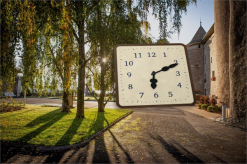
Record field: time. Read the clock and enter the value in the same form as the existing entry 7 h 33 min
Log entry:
6 h 11 min
